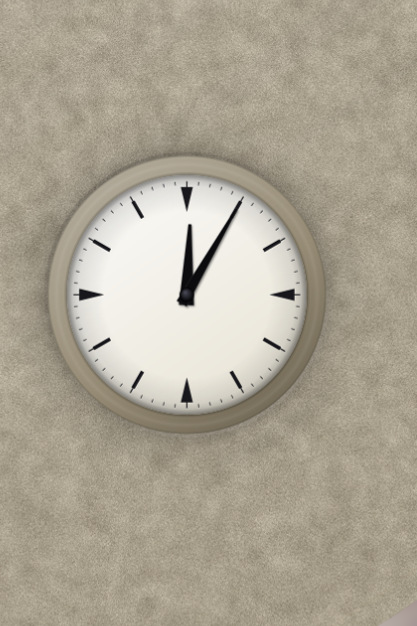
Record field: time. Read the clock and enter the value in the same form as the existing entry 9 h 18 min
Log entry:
12 h 05 min
